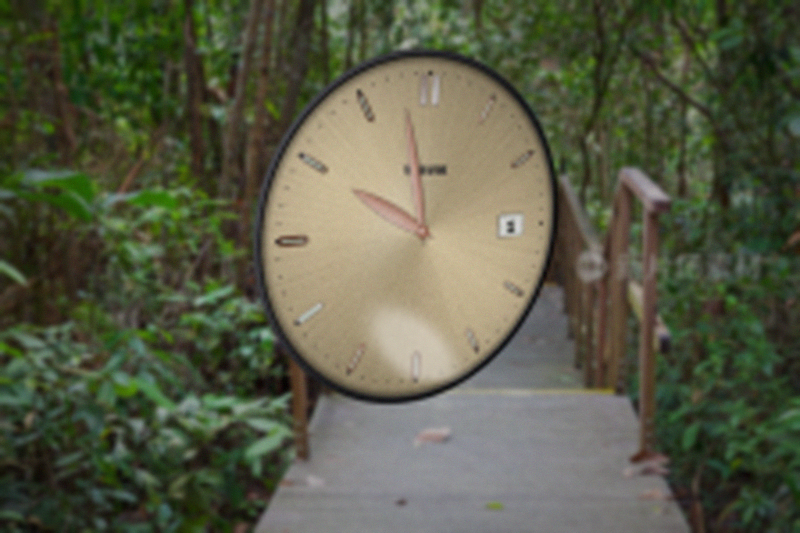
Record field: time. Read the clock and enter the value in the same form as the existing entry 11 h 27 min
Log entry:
9 h 58 min
